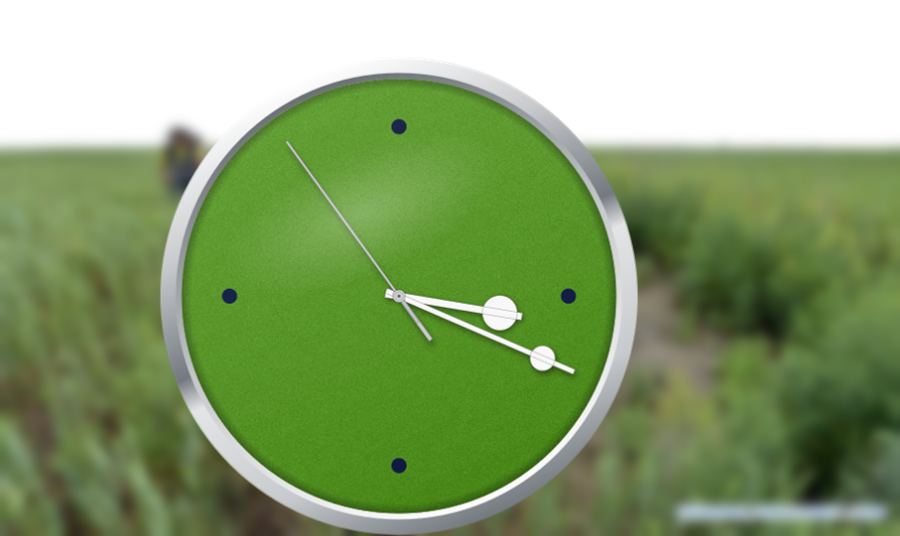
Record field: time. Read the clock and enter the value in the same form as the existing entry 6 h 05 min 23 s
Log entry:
3 h 18 min 54 s
